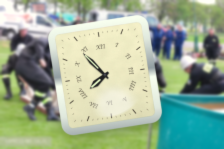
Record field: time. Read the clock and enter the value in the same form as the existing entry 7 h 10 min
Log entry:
7 h 54 min
